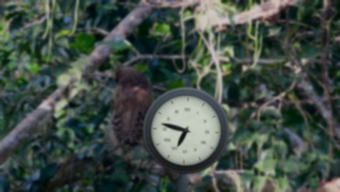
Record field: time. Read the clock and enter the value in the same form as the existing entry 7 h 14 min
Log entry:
6 h 47 min
